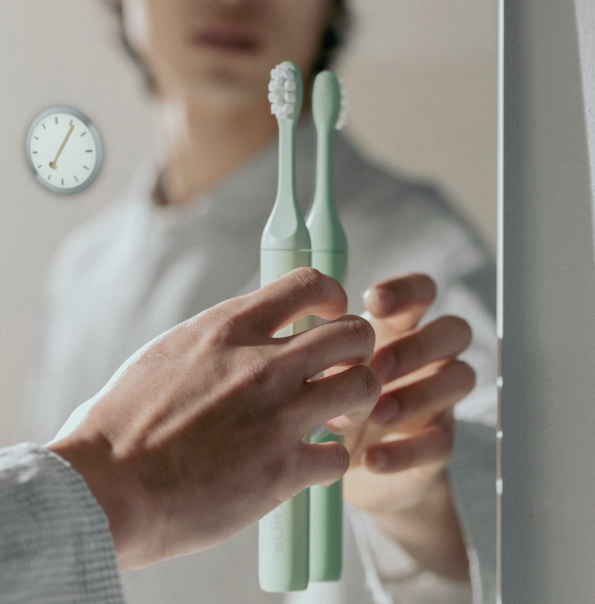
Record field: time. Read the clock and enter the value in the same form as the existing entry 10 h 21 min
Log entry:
7 h 06 min
